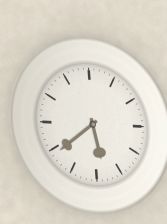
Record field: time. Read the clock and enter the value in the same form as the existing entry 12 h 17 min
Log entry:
5 h 39 min
